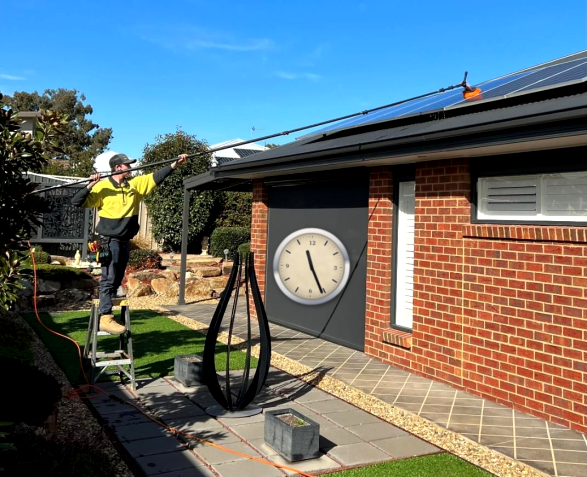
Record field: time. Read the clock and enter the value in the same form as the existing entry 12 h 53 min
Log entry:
11 h 26 min
